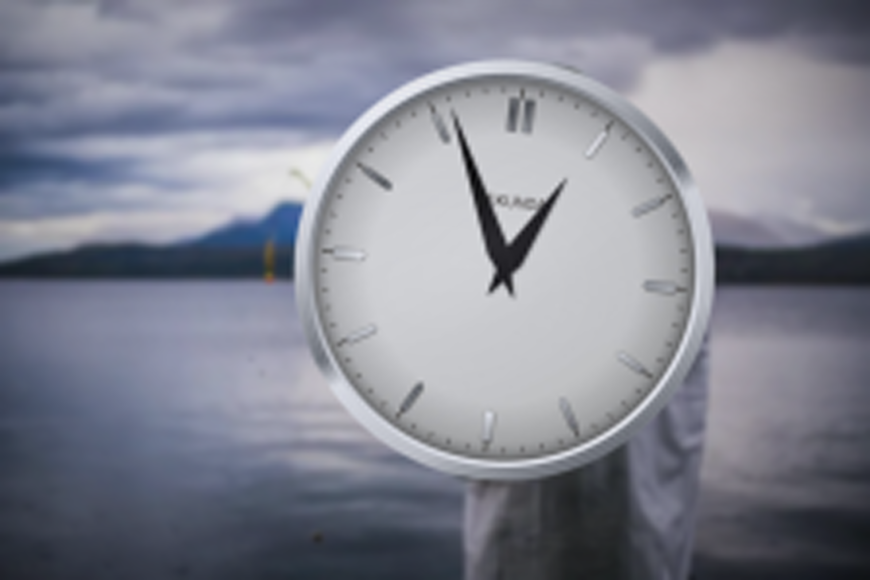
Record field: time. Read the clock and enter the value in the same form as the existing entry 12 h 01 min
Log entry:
12 h 56 min
